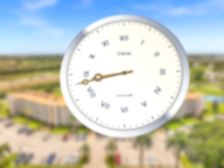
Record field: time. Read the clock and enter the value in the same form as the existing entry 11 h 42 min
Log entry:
8 h 43 min
